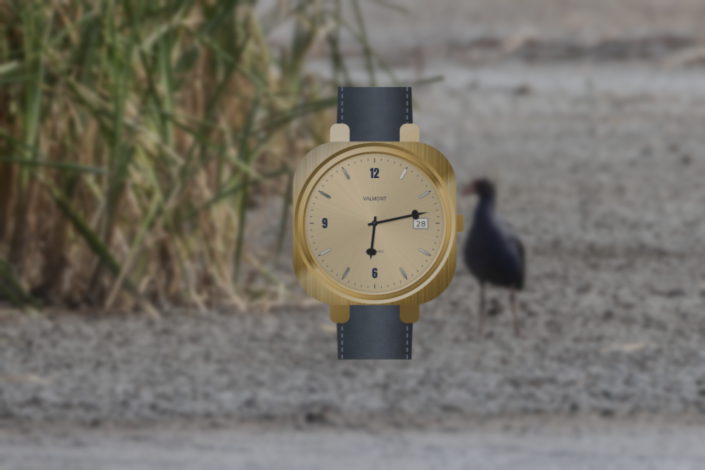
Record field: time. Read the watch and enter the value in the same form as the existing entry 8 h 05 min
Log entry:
6 h 13 min
